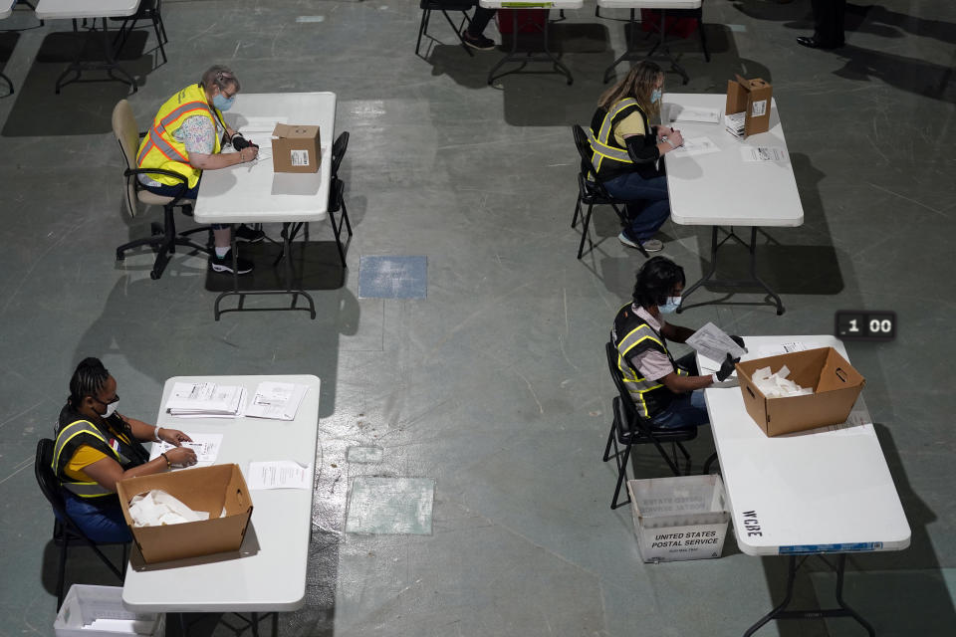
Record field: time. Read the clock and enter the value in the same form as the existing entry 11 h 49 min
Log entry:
1 h 00 min
